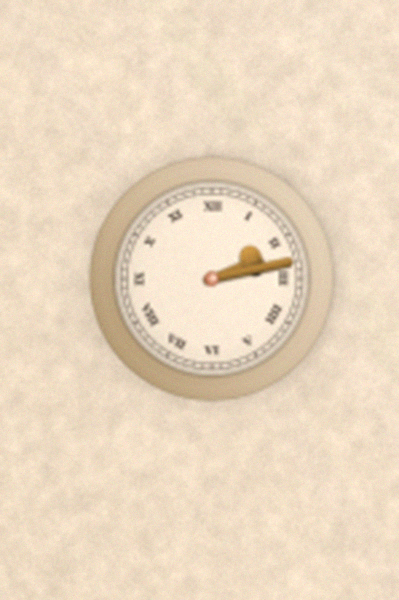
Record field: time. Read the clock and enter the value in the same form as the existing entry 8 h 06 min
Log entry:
2 h 13 min
